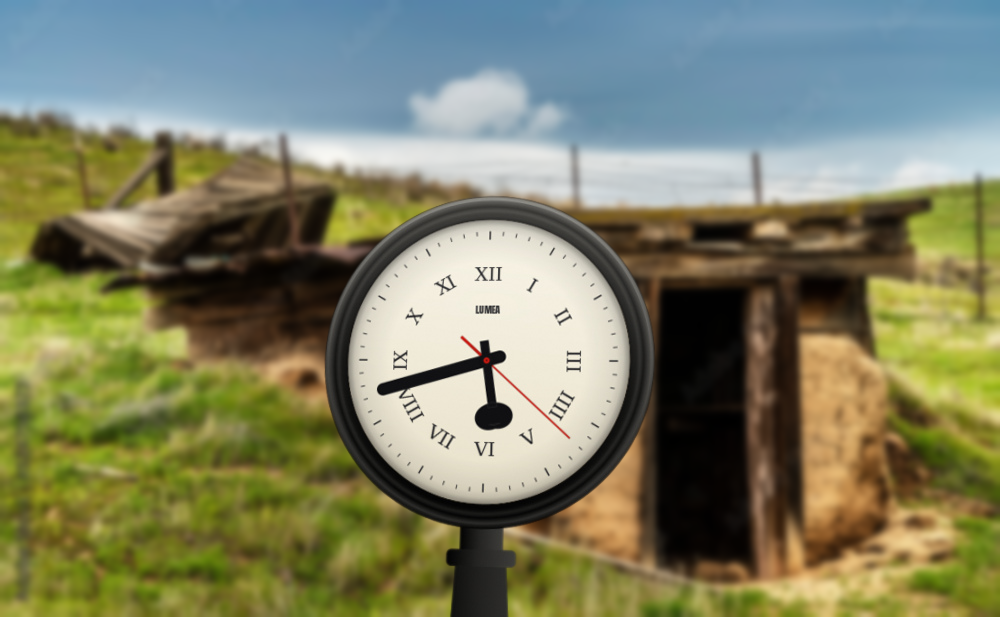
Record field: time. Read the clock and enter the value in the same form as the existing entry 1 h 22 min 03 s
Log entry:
5 h 42 min 22 s
